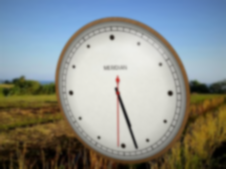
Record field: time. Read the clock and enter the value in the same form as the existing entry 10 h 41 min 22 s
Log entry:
5 h 27 min 31 s
